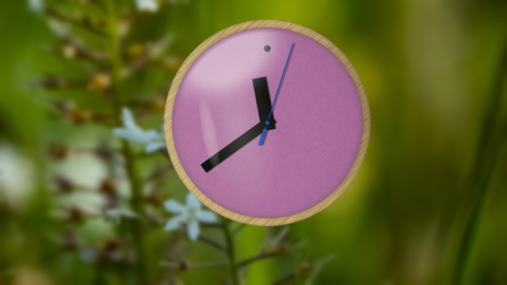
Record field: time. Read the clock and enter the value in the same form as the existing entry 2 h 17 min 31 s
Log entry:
11 h 39 min 03 s
